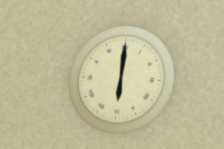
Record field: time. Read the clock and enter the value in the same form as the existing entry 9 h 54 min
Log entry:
6 h 00 min
